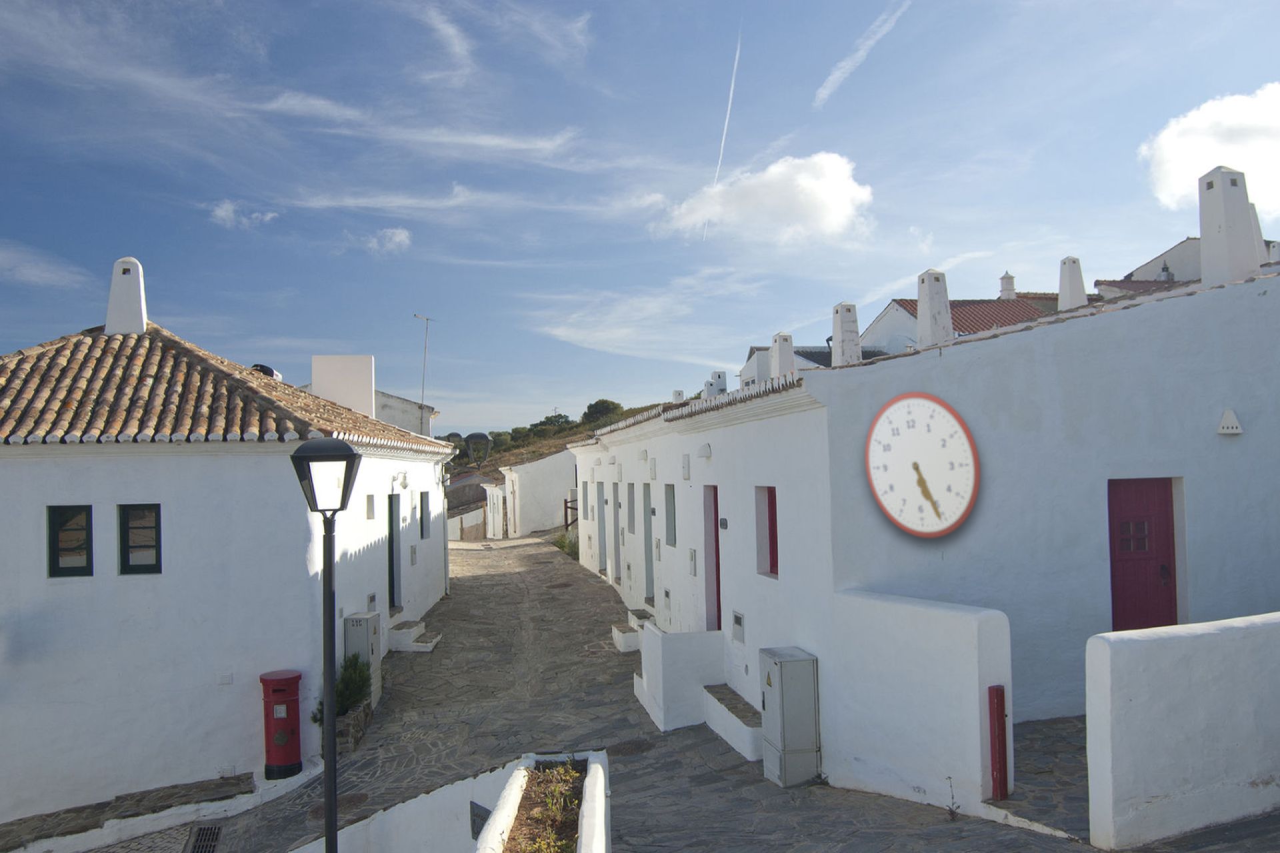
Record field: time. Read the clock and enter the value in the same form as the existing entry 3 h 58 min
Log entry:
5 h 26 min
